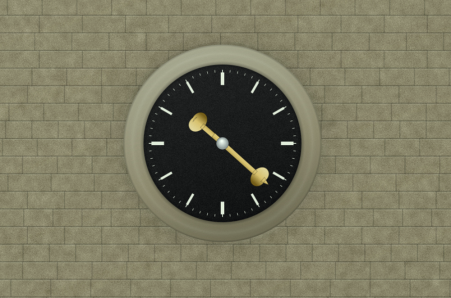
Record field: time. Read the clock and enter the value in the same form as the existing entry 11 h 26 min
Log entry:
10 h 22 min
